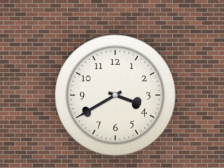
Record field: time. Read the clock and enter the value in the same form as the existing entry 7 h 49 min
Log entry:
3 h 40 min
